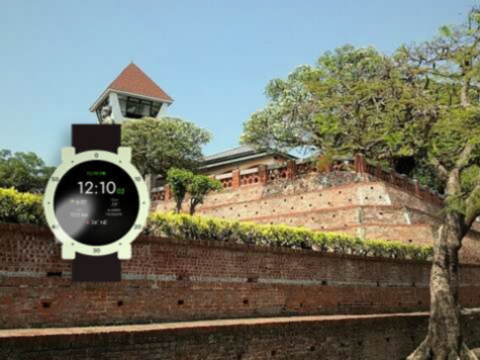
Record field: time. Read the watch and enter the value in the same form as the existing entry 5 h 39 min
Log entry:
12 h 10 min
